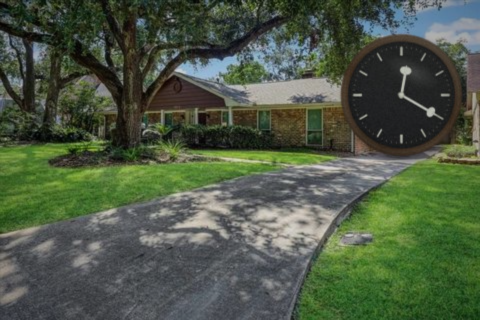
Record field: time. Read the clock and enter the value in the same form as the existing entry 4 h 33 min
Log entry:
12 h 20 min
